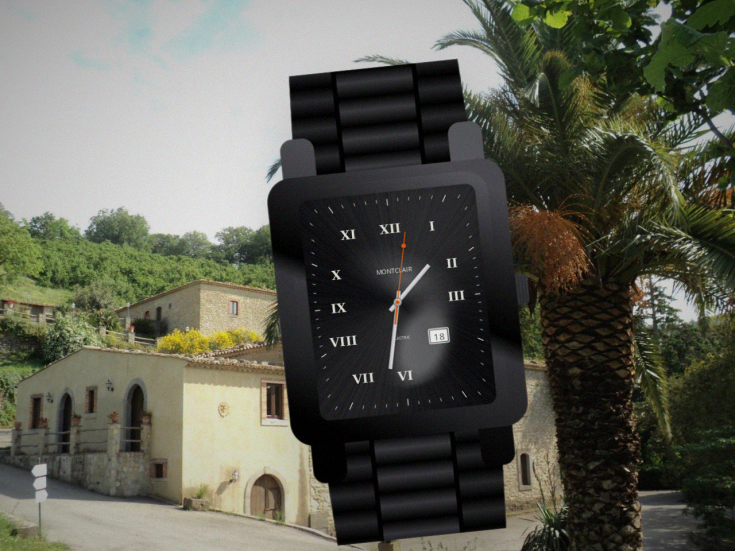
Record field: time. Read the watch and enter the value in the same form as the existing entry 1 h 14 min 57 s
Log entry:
1 h 32 min 02 s
